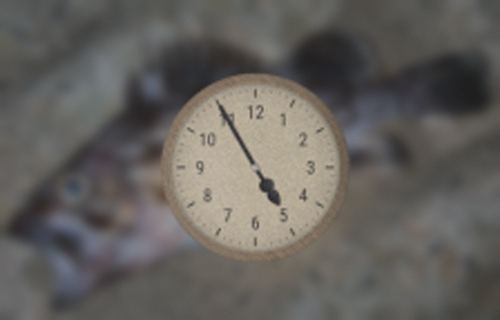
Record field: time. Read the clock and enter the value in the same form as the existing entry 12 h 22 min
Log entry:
4 h 55 min
